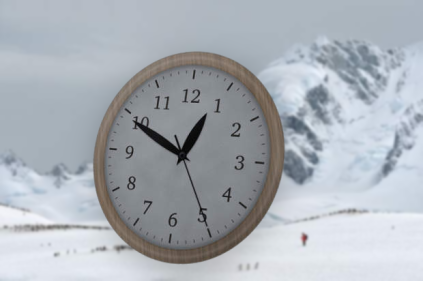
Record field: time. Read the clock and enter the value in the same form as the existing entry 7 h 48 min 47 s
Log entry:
12 h 49 min 25 s
